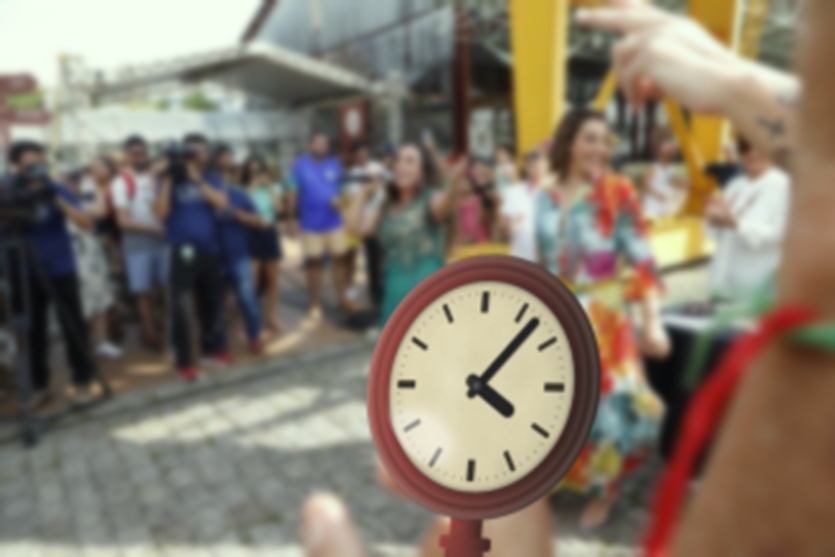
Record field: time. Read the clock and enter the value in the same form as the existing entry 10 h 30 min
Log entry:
4 h 07 min
